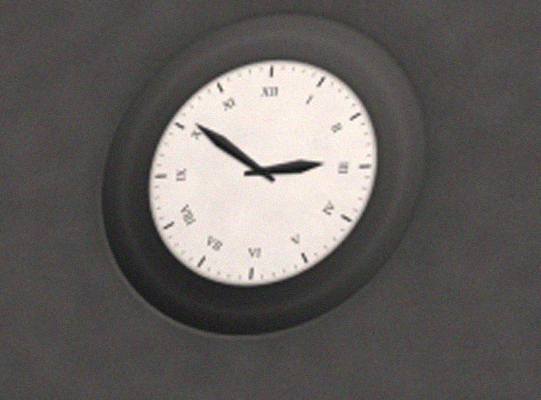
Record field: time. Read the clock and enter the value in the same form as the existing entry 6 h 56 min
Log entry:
2 h 51 min
